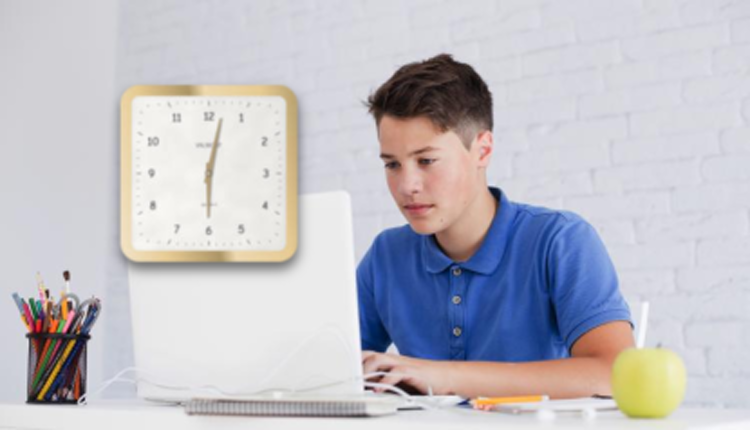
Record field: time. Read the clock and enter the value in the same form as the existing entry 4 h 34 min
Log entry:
6 h 02 min
